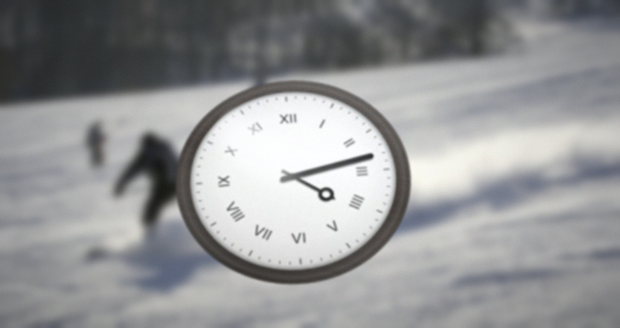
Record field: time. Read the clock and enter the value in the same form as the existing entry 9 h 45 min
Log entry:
4 h 13 min
